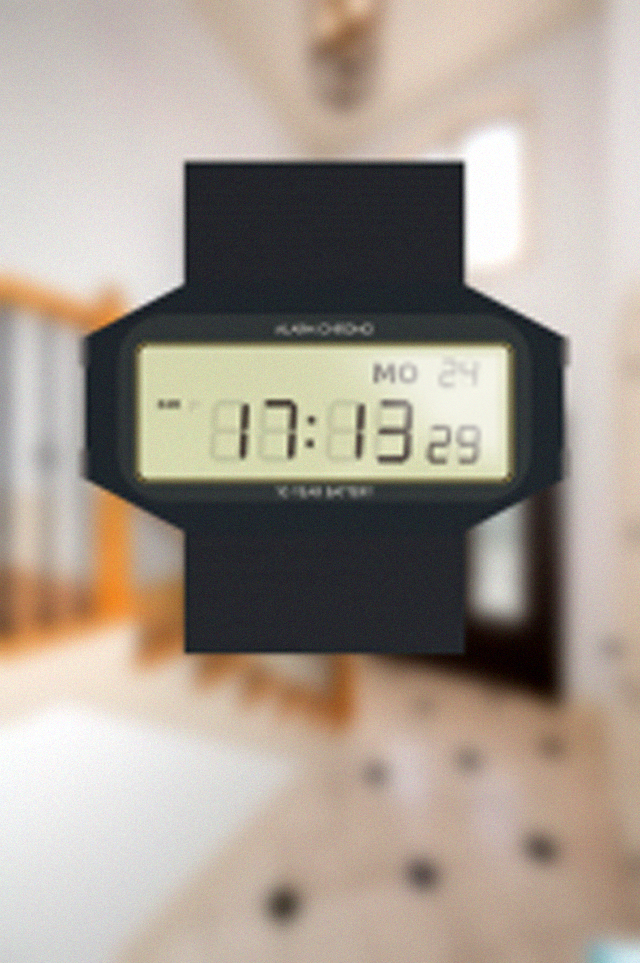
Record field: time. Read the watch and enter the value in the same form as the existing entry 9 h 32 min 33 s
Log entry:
17 h 13 min 29 s
